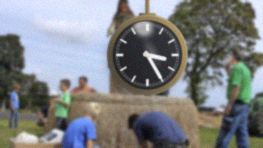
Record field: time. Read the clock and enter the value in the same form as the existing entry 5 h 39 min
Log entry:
3 h 25 min
